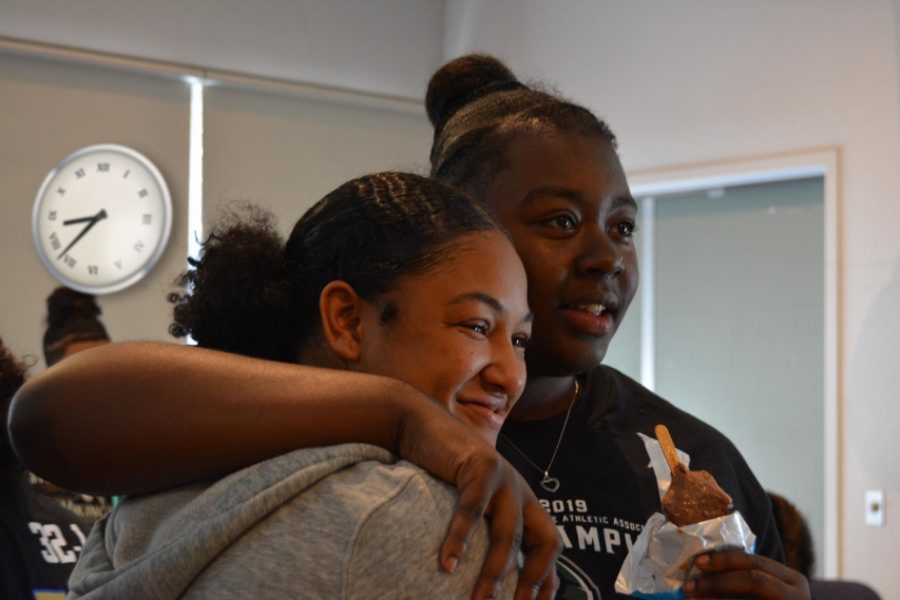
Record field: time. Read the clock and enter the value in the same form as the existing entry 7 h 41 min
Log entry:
8 h 37 min
